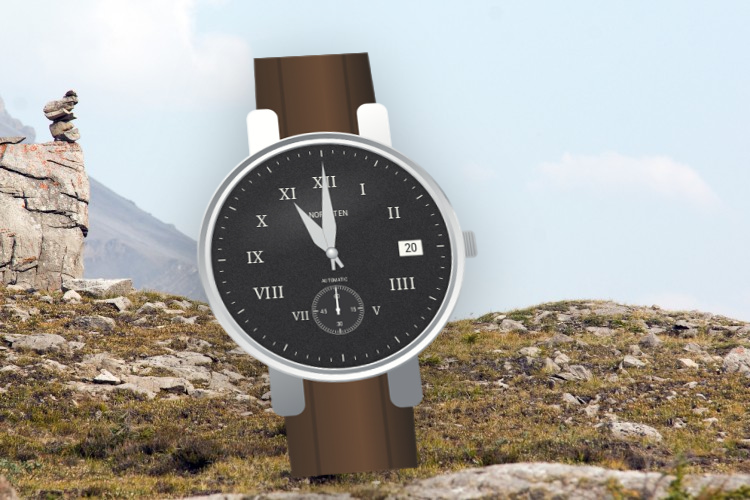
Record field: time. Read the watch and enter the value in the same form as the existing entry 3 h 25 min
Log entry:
11 h 00 min
